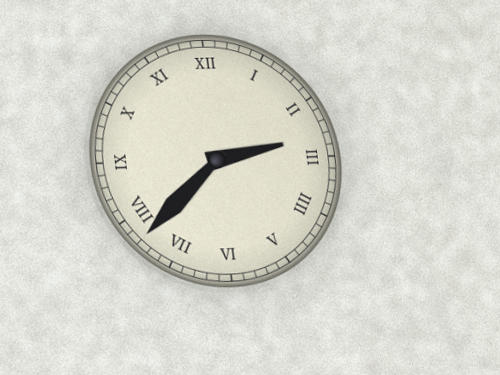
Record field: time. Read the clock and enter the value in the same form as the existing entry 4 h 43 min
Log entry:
2 h 38 min
